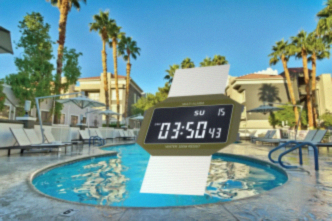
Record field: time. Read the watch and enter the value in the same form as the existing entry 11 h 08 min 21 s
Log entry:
3 h 50 min 43 s
